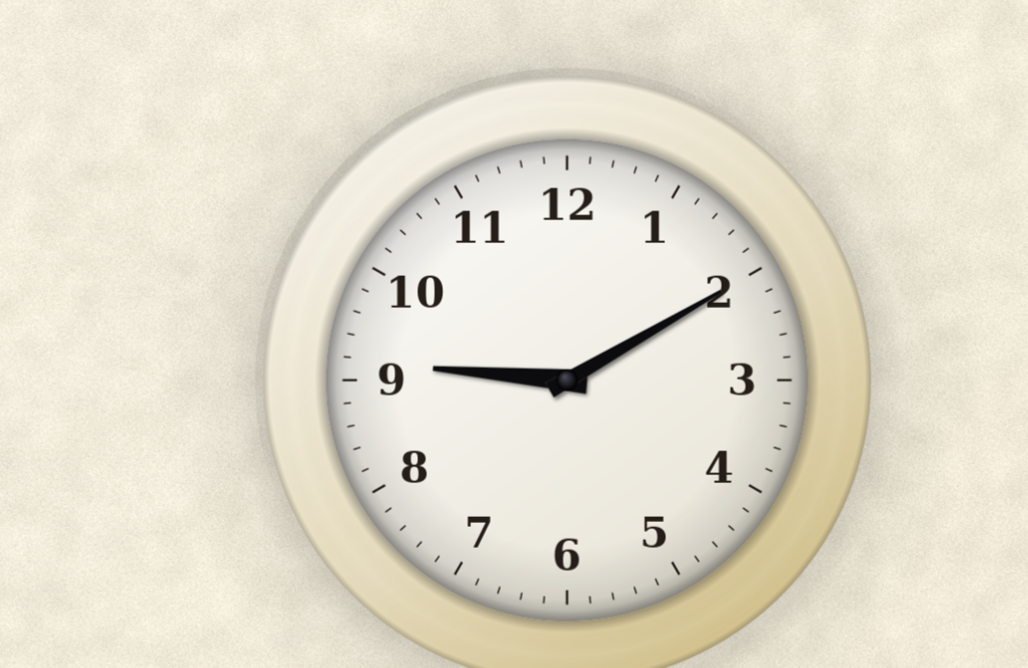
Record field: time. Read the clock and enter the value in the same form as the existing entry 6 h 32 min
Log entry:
9 h 10 min
